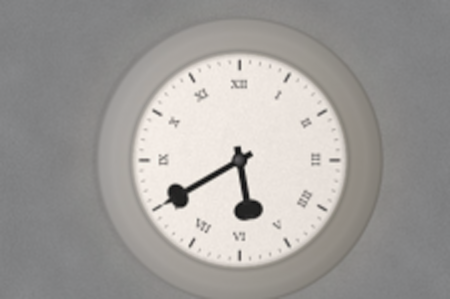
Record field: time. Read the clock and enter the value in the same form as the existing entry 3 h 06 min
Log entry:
5 h 40 min
